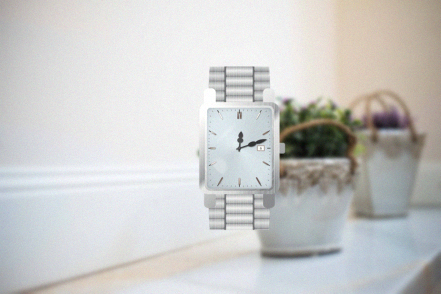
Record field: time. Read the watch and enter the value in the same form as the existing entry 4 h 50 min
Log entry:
12 h 12 min
